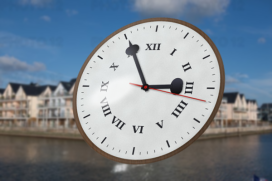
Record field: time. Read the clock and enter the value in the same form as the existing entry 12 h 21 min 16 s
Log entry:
2 h 55 min 17 s
